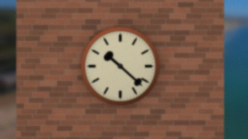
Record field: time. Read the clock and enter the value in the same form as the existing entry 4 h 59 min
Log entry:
10 h 22 min
